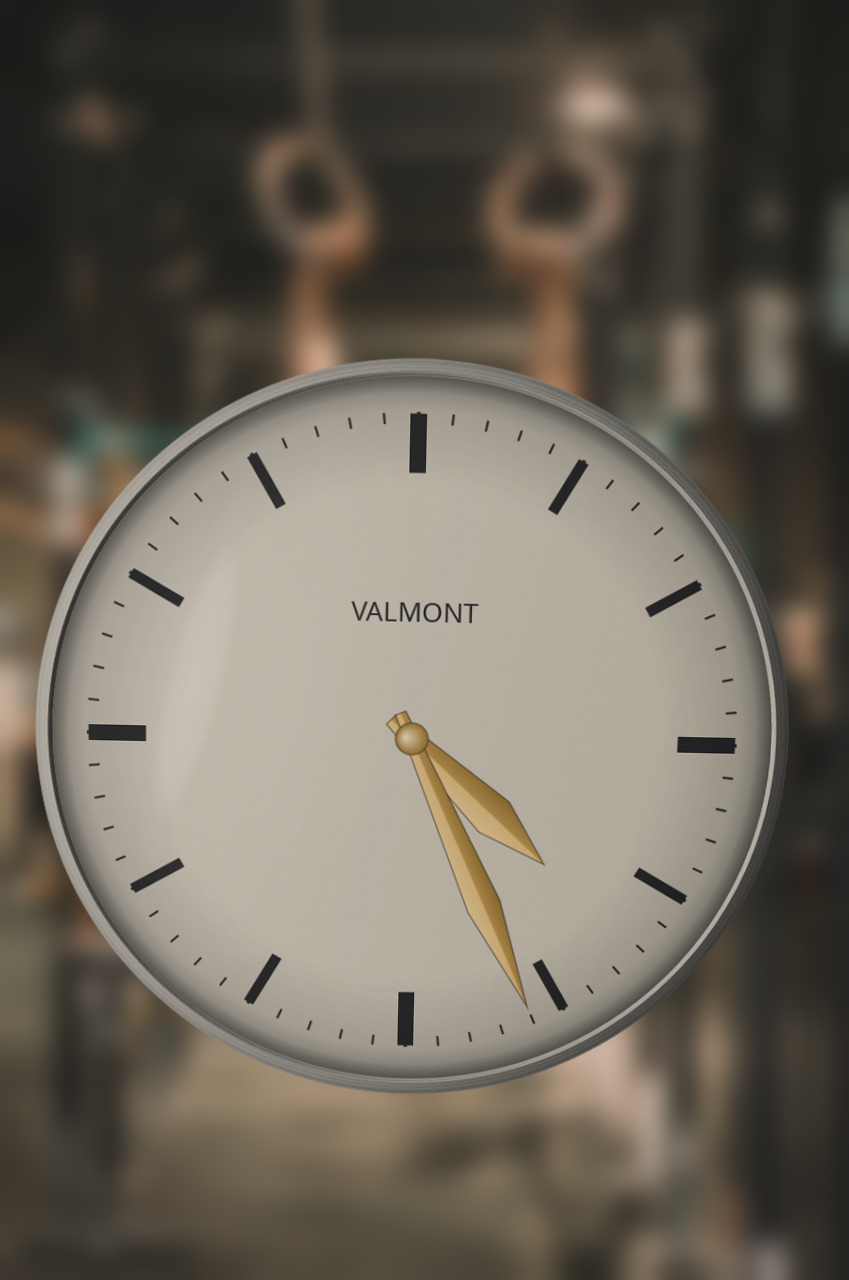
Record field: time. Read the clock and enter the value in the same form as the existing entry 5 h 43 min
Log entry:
4 h 26 min
